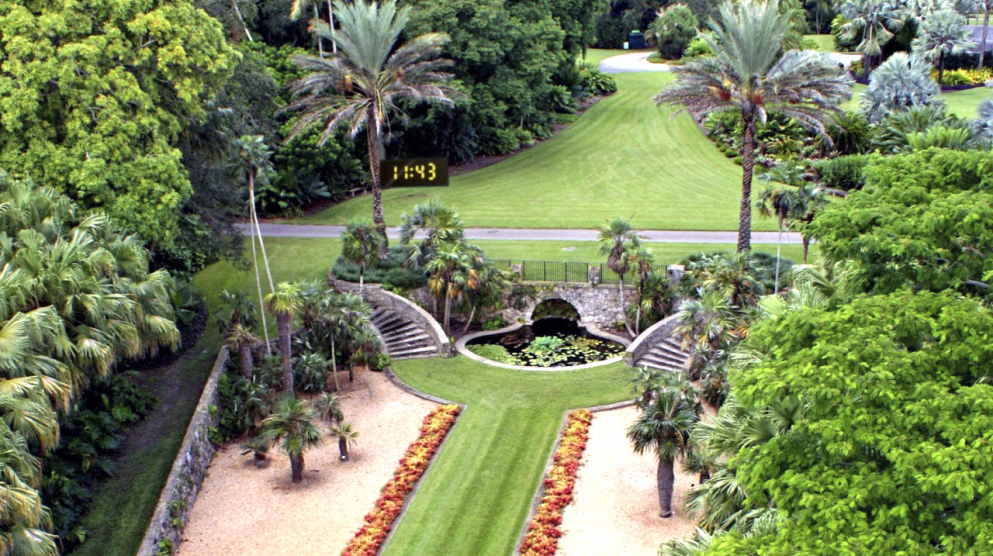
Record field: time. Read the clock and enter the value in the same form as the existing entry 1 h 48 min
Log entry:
11 h 43 min
